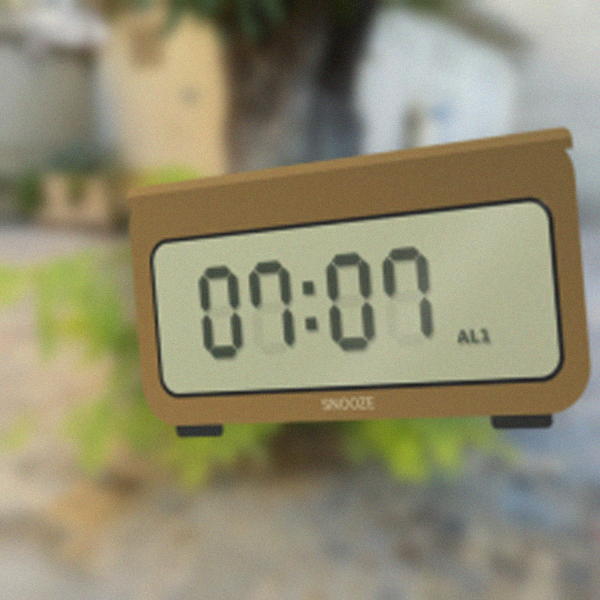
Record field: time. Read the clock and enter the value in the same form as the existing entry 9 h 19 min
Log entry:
7 h 07 min
